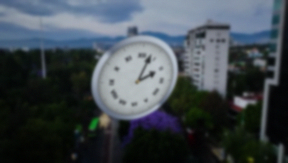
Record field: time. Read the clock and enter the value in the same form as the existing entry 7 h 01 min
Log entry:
2 h 03 min
